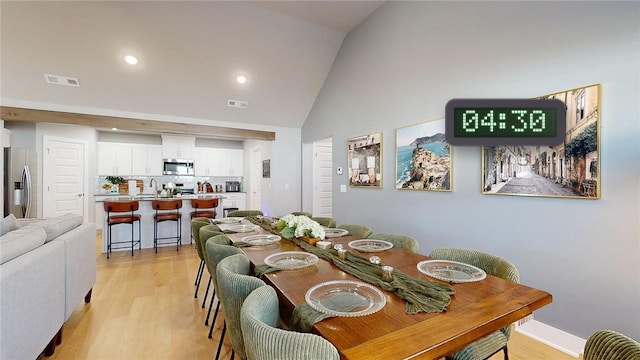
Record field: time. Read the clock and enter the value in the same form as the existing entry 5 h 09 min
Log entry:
4 h 30 min
